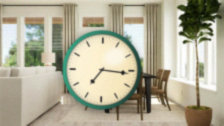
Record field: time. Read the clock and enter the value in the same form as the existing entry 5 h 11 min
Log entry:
7 h 16 min
